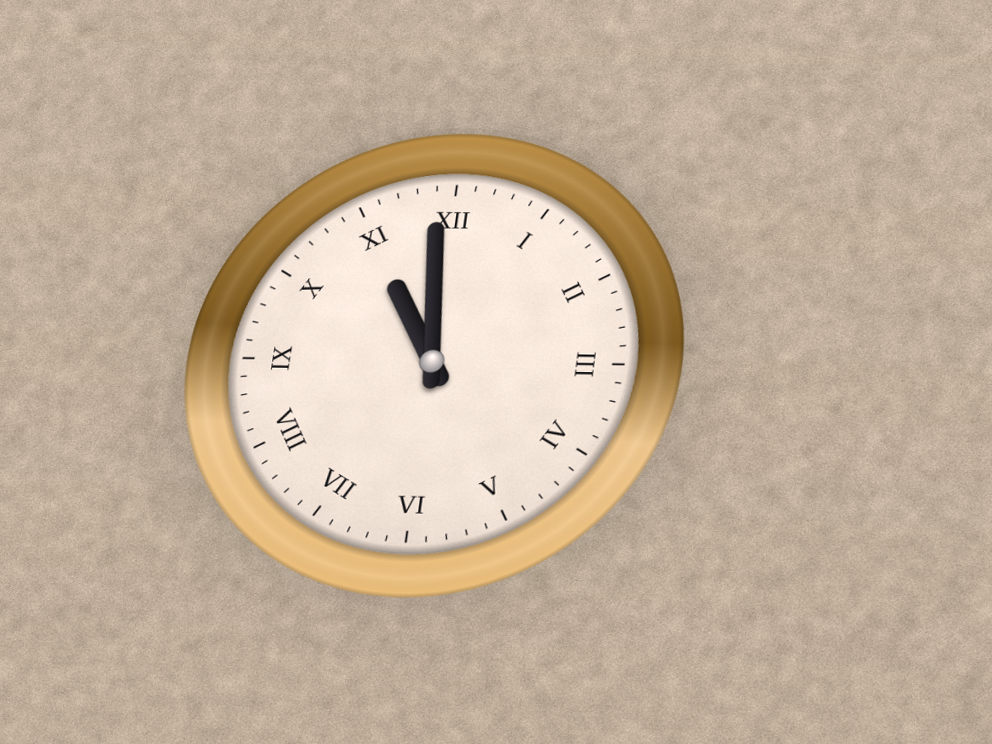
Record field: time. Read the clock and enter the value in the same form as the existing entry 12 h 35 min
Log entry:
10 h 59 min
